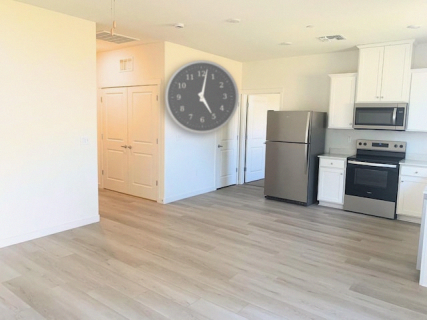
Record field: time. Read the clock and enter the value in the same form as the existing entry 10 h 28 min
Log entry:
5 h 02 min
